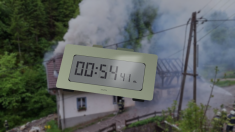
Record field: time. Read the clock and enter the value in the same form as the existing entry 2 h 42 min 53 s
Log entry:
0 h 54 min 41 s
